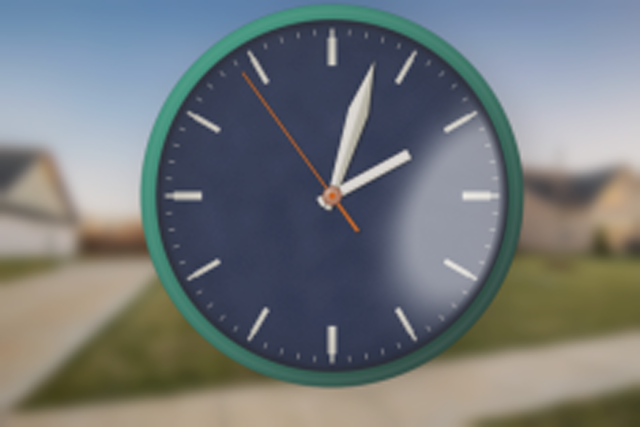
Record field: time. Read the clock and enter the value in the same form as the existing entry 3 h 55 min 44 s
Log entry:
2 h 02 min 54 s
